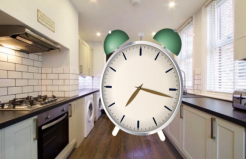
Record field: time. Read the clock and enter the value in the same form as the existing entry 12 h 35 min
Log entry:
7 h 17 min
